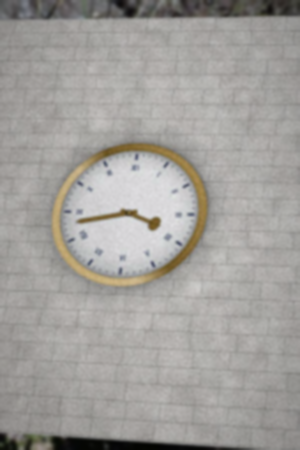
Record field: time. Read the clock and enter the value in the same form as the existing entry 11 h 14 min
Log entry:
3 h 43 min
